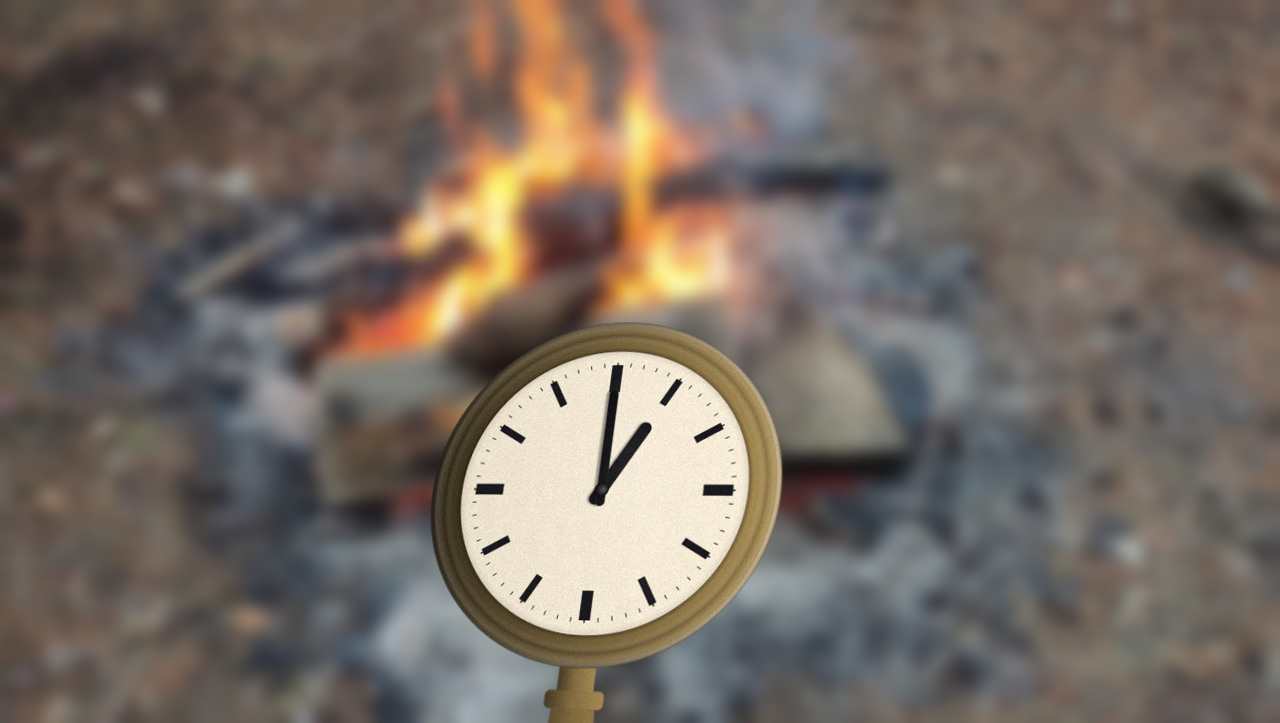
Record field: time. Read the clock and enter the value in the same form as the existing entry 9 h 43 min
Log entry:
1 h 00 min
